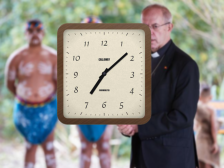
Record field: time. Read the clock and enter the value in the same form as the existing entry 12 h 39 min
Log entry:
7 h 08 min
